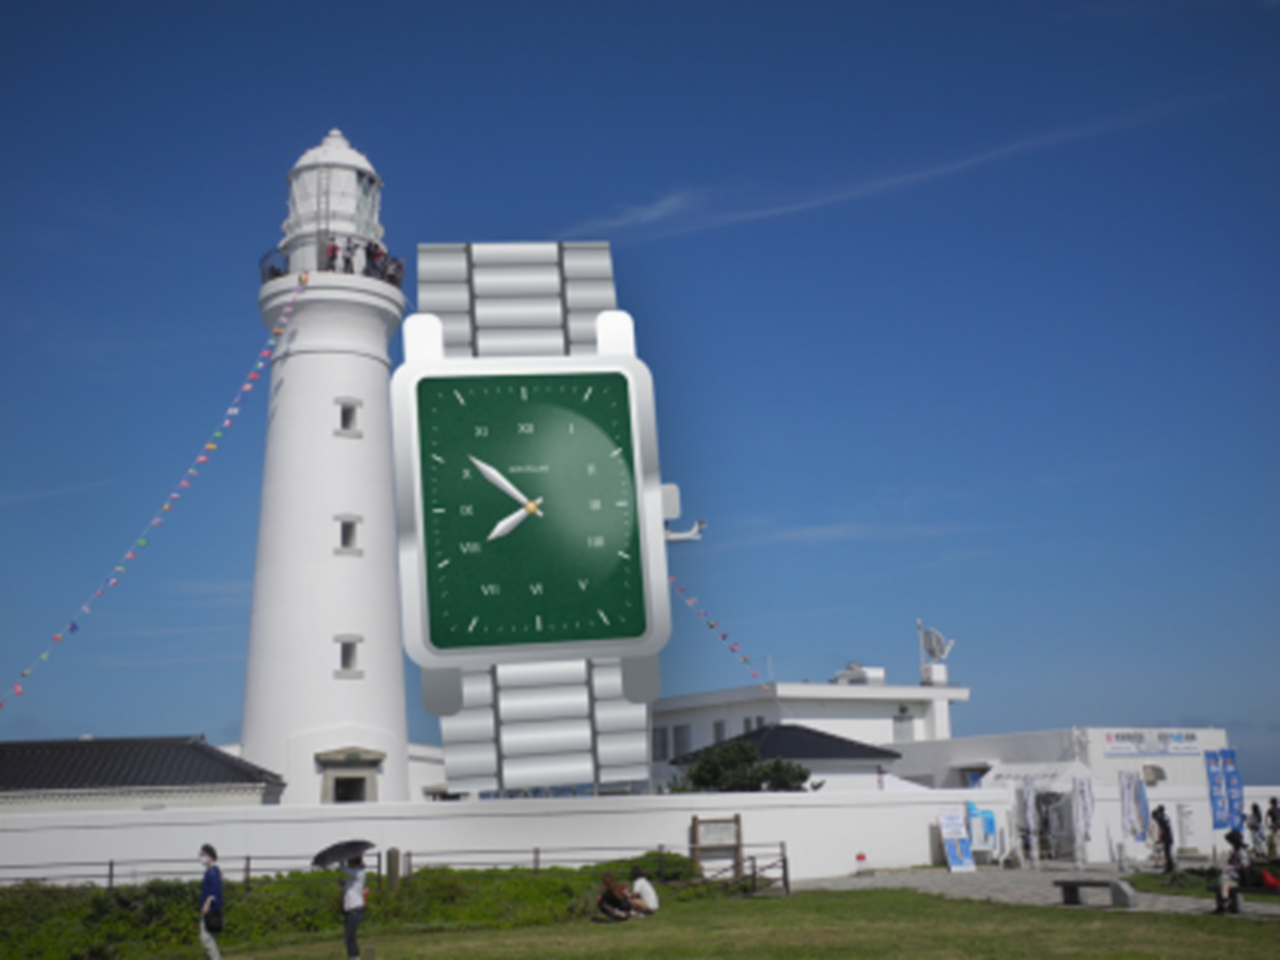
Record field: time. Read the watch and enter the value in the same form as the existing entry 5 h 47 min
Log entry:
7 h 52 min
